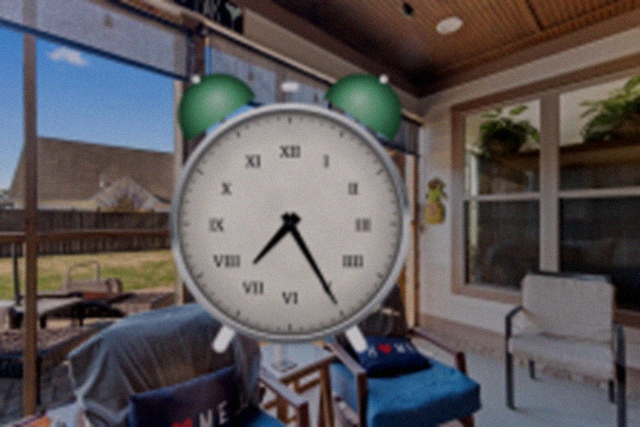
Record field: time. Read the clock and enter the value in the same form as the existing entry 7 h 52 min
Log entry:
7 h 25 min
